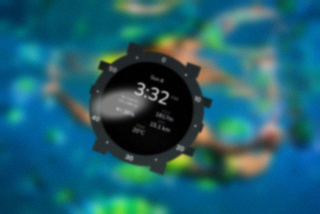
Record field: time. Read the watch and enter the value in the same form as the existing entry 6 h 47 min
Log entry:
3 h 32 min
